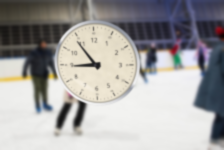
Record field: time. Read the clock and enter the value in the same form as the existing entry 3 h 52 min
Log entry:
8 h 54 min
